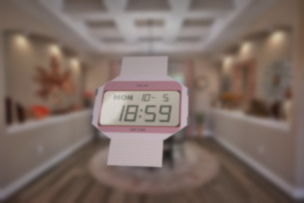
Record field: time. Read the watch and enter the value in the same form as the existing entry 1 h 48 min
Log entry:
18 h 59 min
